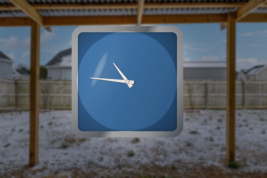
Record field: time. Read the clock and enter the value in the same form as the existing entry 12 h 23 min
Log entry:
10 h 46 min
